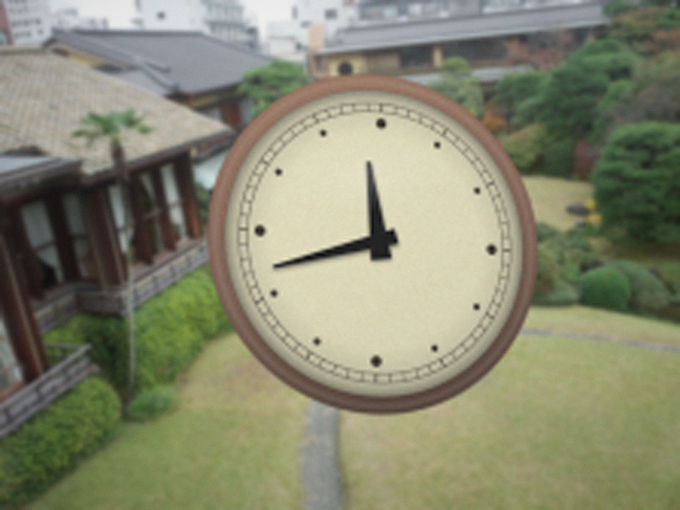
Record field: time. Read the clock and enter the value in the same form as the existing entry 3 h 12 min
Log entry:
11 h 42 min
